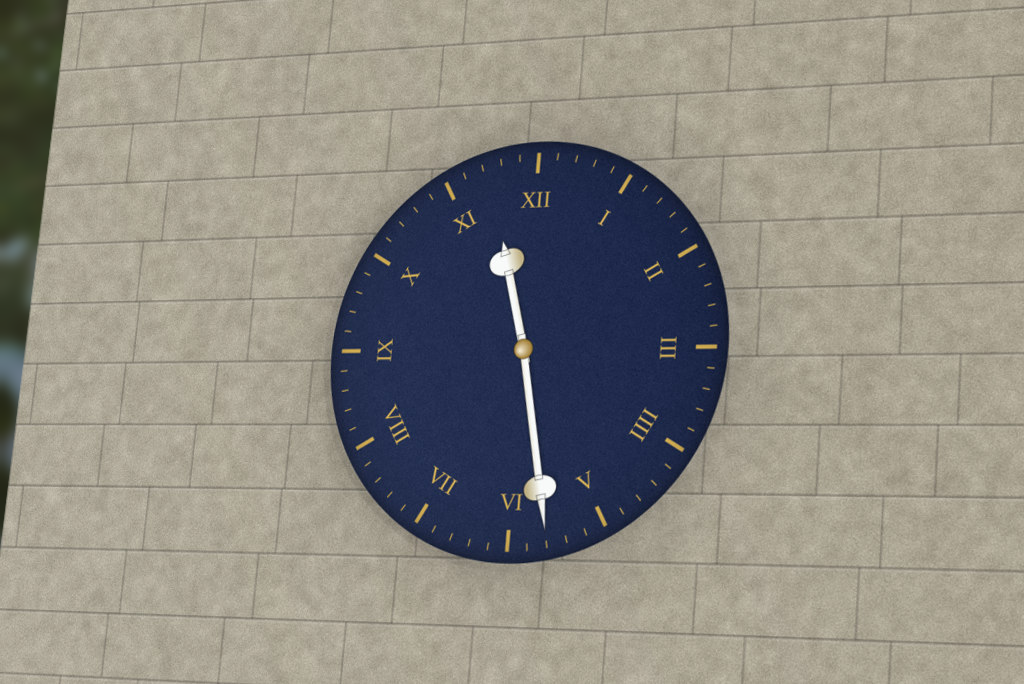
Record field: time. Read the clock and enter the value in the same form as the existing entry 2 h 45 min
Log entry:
11 h 28 min
